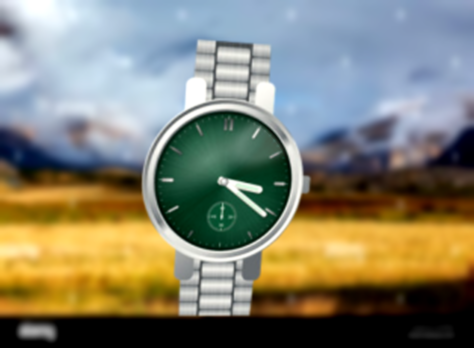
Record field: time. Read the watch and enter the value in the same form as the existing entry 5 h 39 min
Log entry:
3 h 21 min
